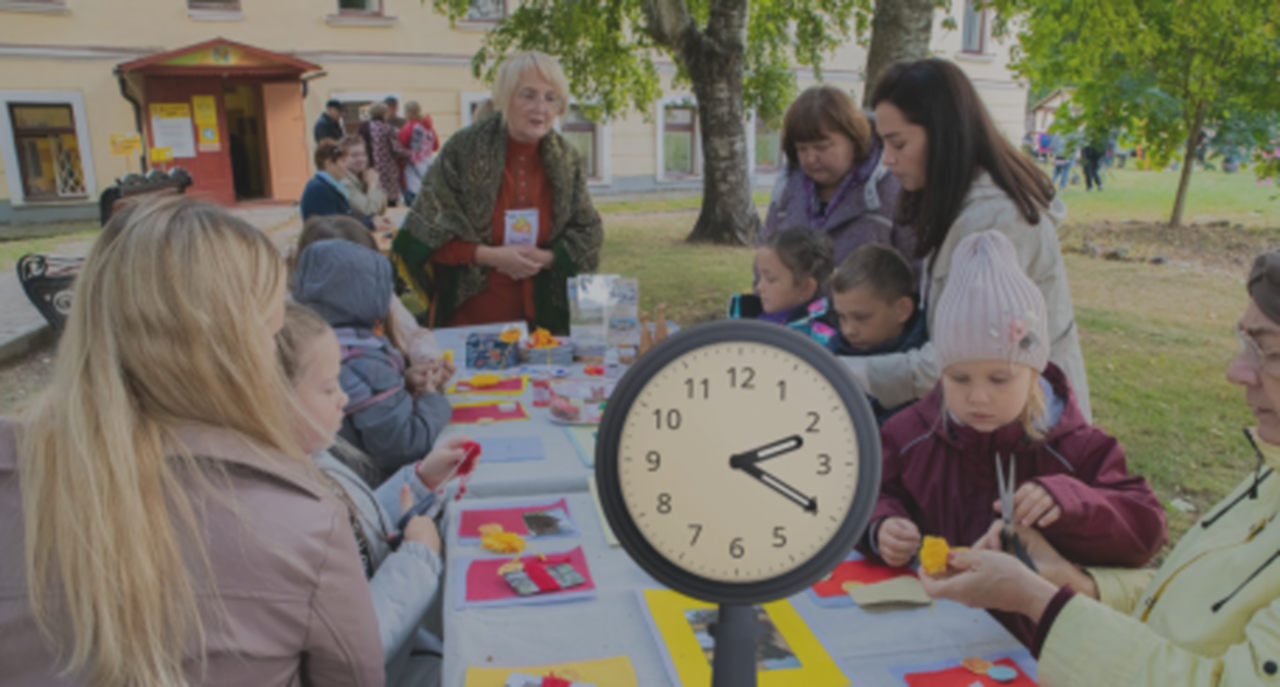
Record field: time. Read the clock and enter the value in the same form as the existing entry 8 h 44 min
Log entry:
2 h 20 min
